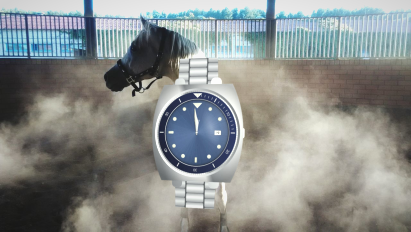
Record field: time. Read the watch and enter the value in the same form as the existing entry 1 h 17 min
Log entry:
11 h 59 min
